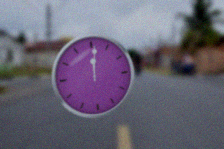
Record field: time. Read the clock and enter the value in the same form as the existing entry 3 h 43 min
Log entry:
12 h 01 min
